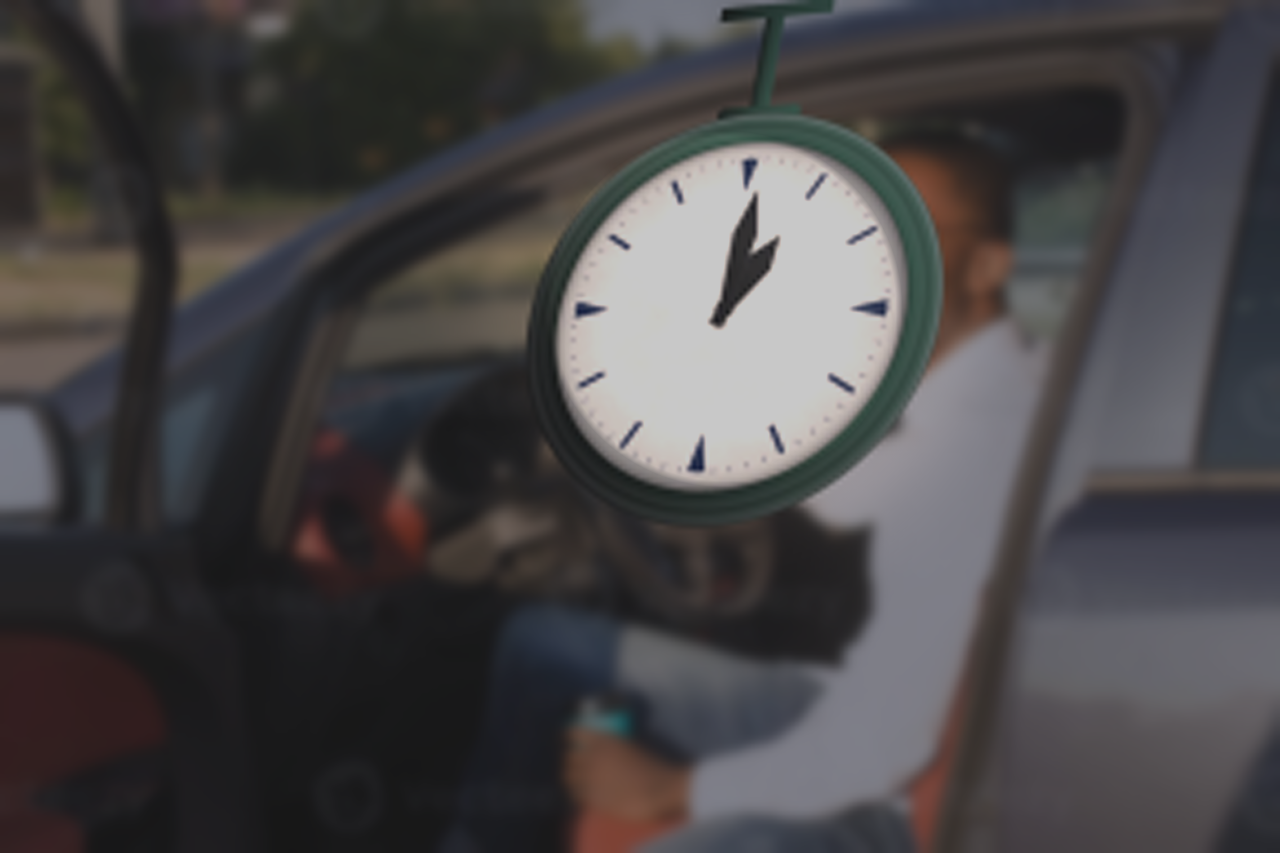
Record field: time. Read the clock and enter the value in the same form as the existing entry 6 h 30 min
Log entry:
1 h 01 min
